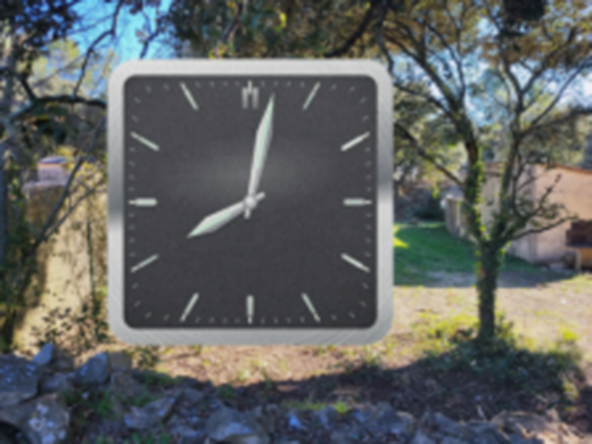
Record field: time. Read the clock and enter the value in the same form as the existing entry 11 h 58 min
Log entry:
8 h 02 min
